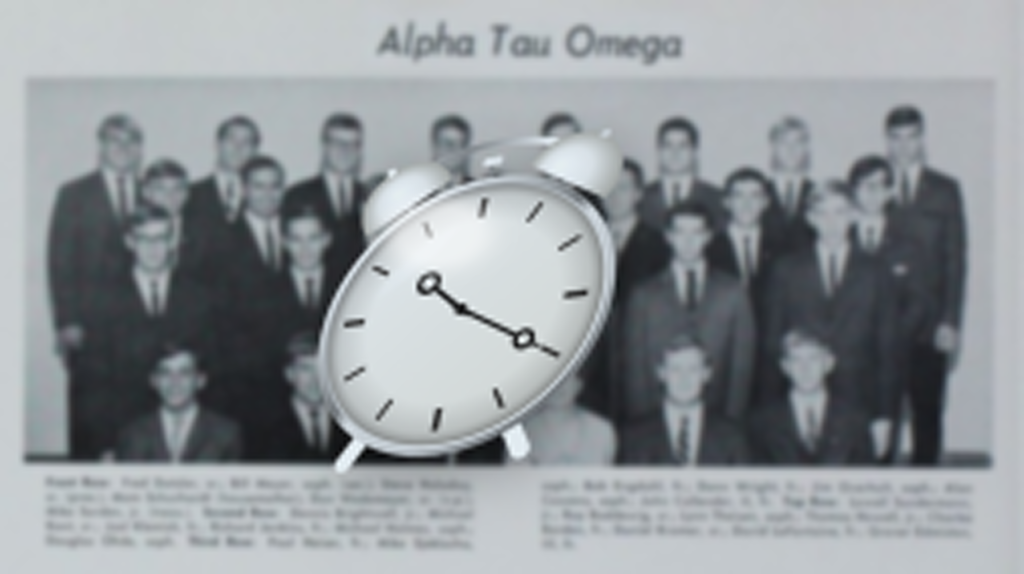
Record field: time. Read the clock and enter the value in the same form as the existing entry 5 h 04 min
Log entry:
10 h 20 min
